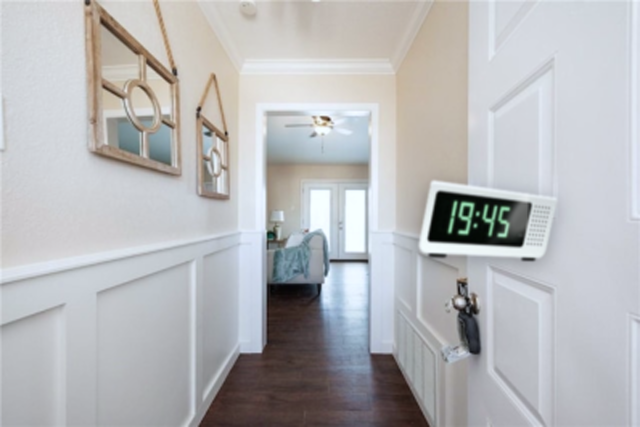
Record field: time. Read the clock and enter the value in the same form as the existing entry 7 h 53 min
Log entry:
19 h 45 min
